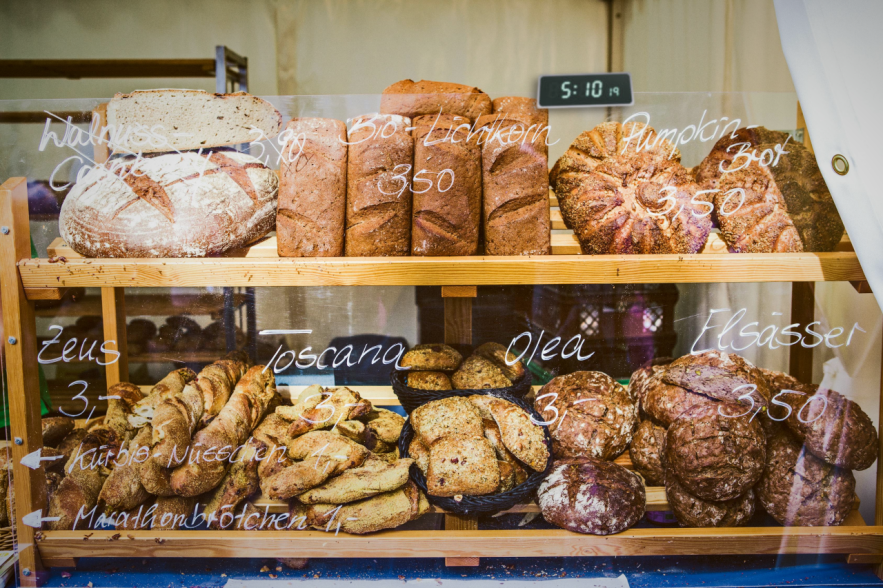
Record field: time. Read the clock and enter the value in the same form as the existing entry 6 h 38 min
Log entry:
5 h 10 min
